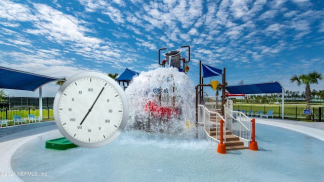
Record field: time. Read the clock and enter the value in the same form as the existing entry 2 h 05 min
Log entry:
7 h 05 min
